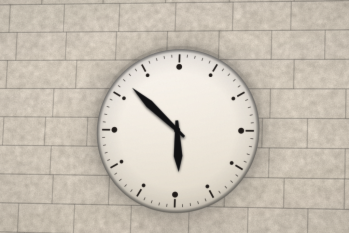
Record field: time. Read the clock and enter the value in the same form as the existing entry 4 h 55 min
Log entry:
5 h 52 min
